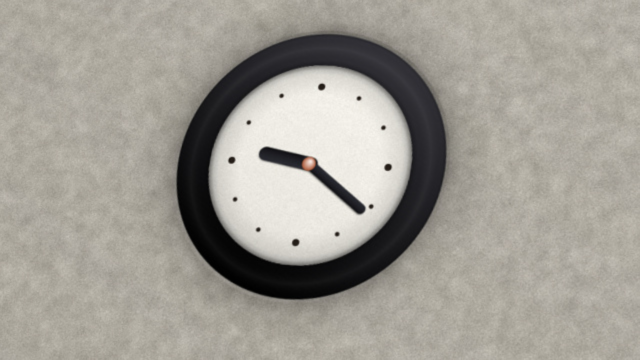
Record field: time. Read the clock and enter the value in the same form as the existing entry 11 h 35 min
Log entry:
9 h 21 min
